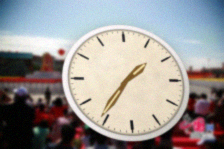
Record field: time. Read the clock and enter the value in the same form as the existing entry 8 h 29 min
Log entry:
1 h 36 min
